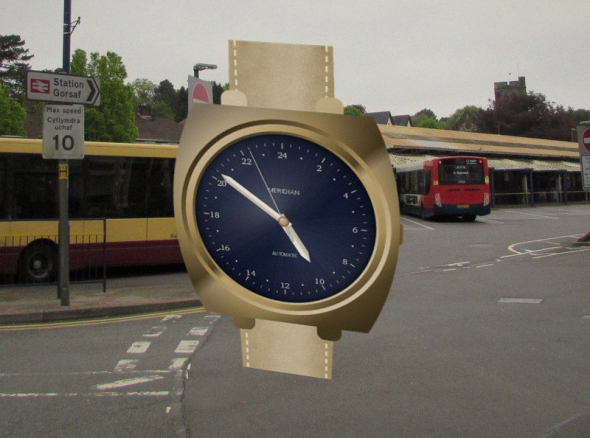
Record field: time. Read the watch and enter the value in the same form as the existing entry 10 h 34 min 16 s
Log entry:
9 h 50 min 56 s
